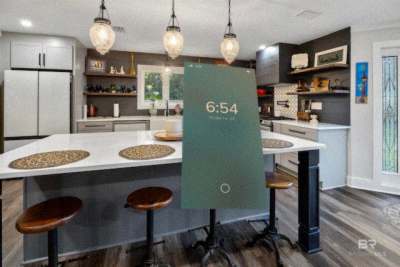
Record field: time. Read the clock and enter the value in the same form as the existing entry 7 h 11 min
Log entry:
6 h 54 min
